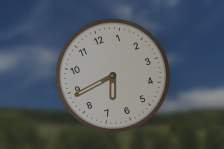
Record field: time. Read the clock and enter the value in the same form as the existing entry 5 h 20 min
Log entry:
6 h 44 min
